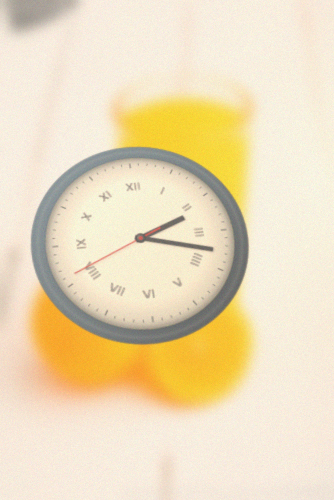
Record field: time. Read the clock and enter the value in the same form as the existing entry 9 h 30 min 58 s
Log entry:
2 h 17 min 41 s
